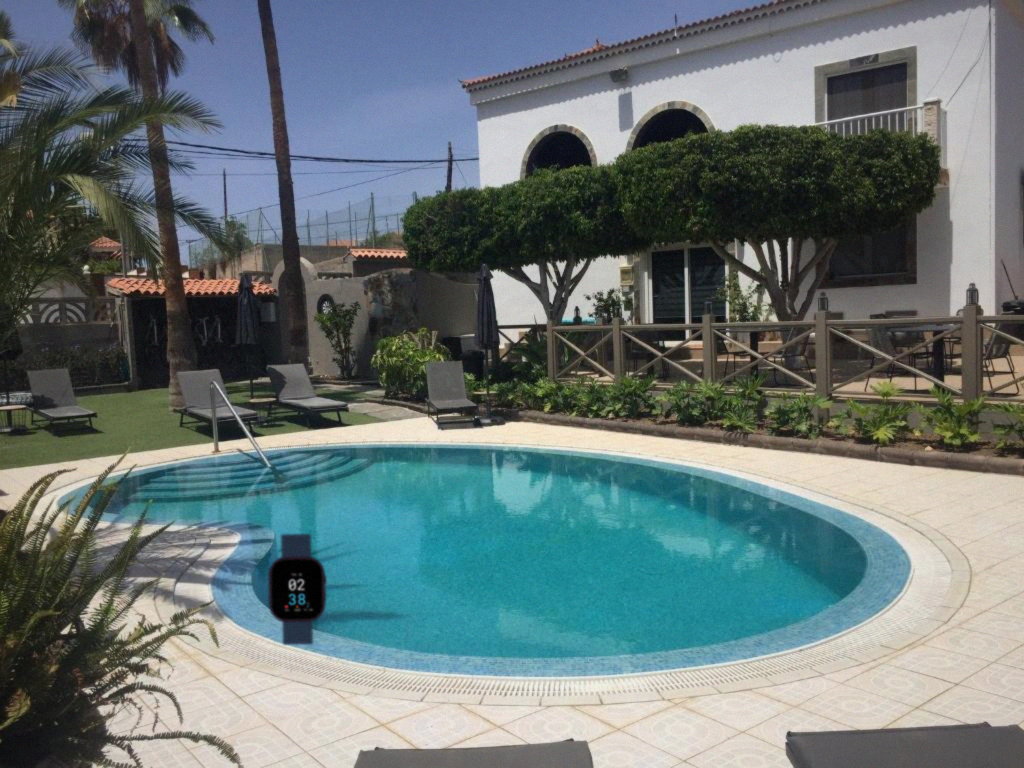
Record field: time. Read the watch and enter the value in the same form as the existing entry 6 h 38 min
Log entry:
2 h 38 min
